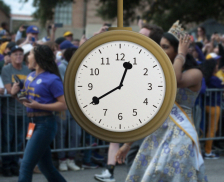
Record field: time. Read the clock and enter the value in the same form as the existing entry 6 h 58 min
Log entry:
12 h 40 min
